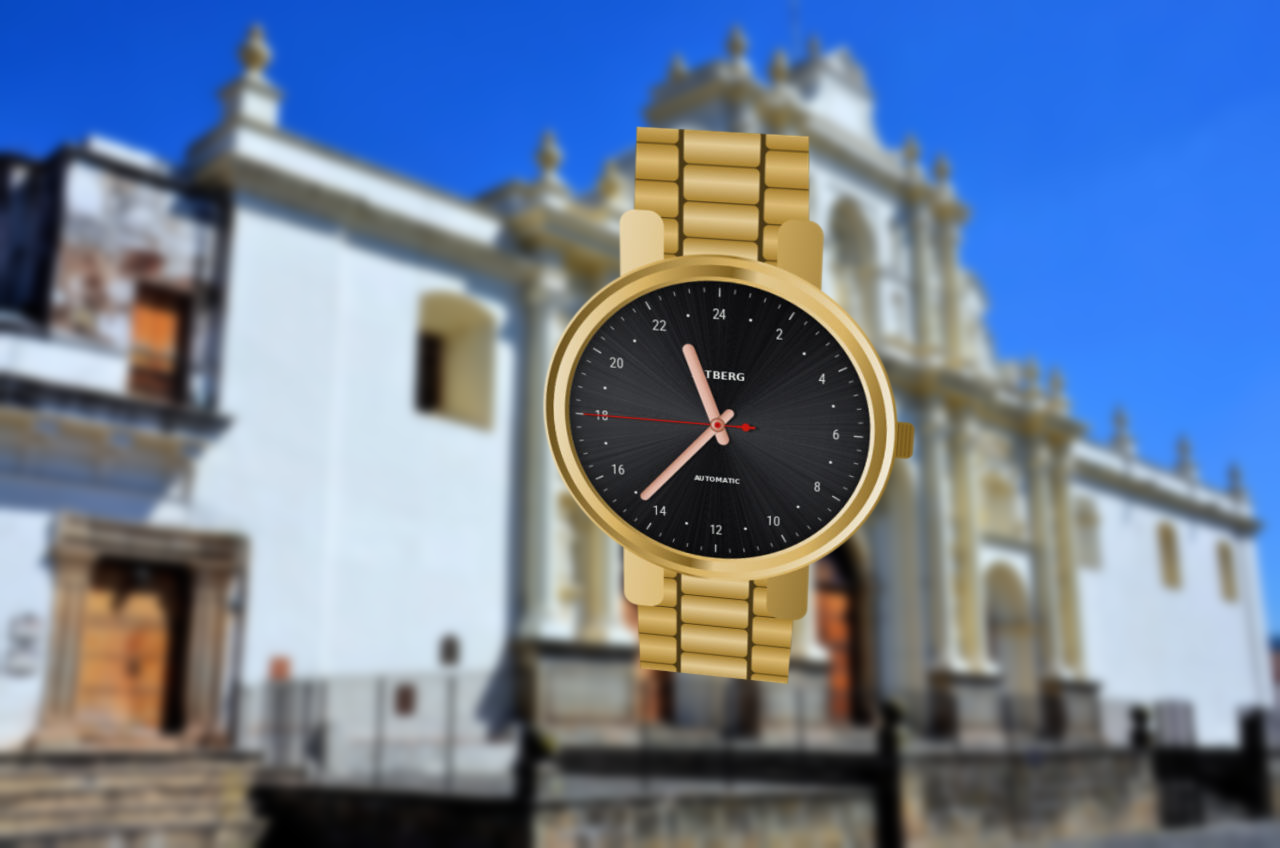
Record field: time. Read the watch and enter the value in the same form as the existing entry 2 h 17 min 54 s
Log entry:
22 h 36 min 45 s
